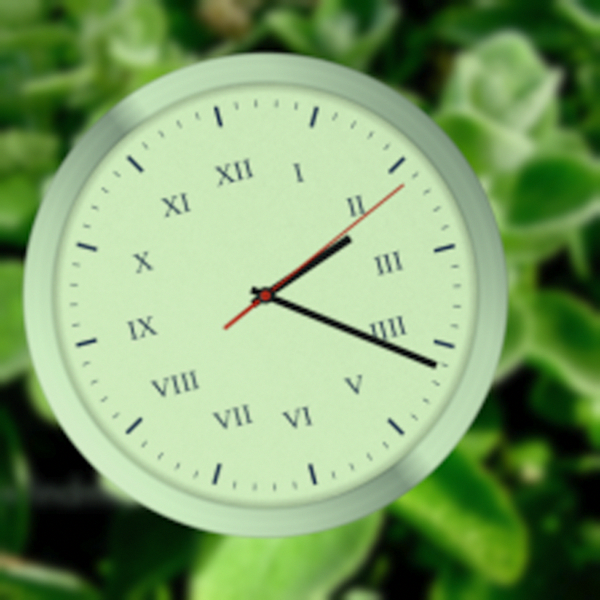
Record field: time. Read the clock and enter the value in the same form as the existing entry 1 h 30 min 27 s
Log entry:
2 h 21 min 11 s
